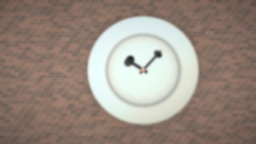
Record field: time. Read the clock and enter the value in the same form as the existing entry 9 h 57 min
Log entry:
10 h 07 min
